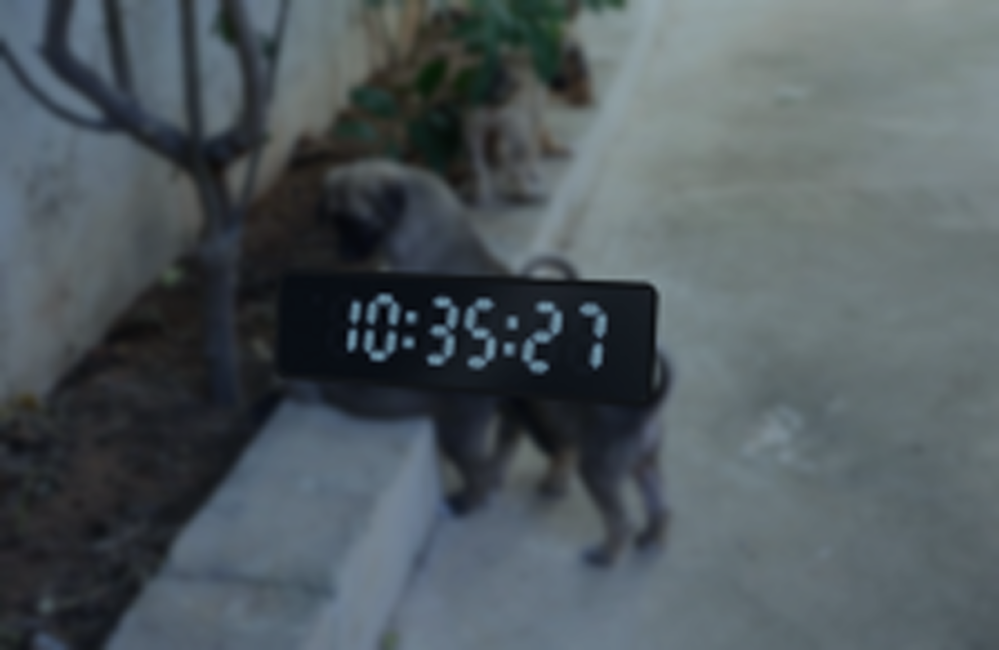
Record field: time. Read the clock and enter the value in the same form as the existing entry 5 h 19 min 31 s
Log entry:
10 h 35 min 27 s
